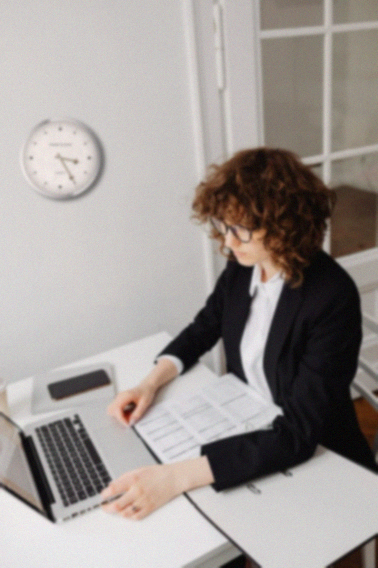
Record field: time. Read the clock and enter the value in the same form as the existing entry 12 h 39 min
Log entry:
3 h 25 min
